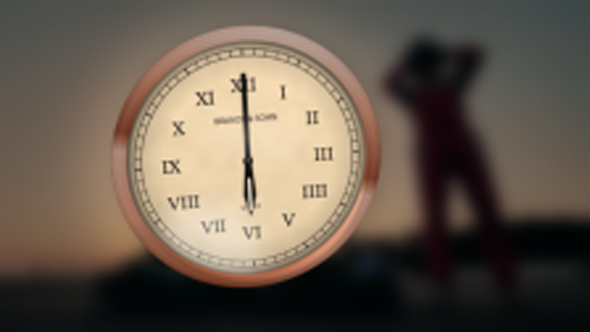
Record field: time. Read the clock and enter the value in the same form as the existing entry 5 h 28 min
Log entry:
6 h 00 min
